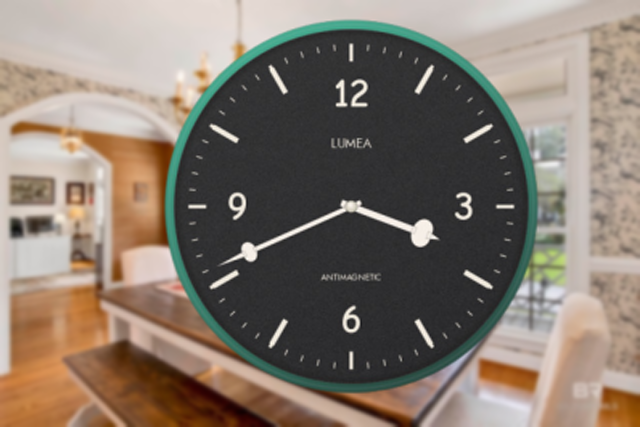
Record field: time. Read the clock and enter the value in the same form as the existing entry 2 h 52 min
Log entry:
3 h 41 min
